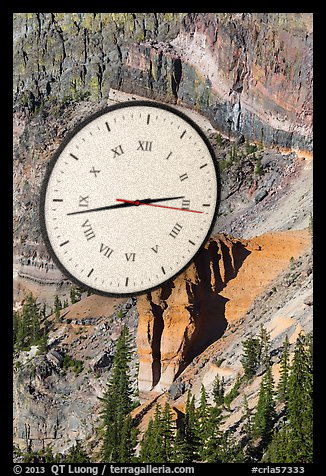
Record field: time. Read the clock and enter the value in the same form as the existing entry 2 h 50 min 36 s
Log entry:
2 h 43 min 16 s
